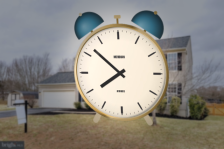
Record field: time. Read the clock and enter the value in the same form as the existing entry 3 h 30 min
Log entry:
7 h 52 min
